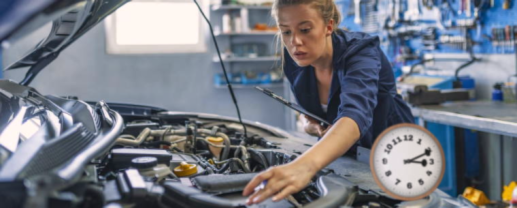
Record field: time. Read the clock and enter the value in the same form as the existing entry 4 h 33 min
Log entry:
3 h 11 min
